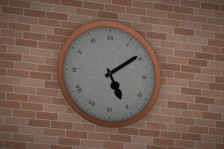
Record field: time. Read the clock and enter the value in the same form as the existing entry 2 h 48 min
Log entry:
5 h 09 min
